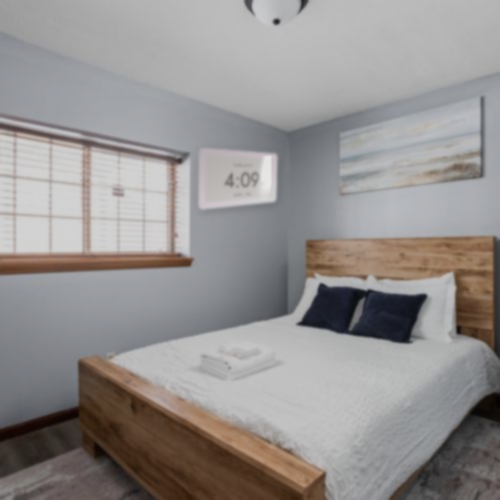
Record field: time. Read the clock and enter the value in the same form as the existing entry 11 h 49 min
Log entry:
4 h 09 min
